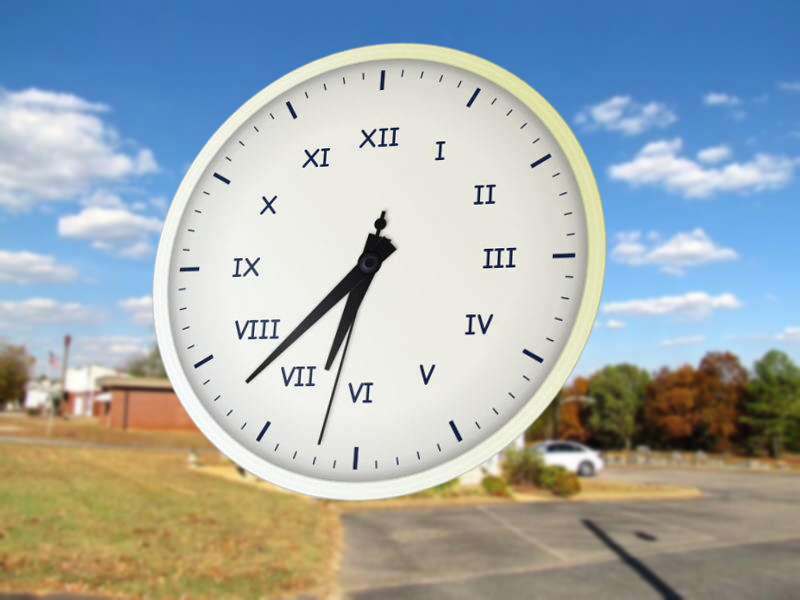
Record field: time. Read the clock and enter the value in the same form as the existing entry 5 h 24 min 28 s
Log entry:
6 h 37 min 32 s
